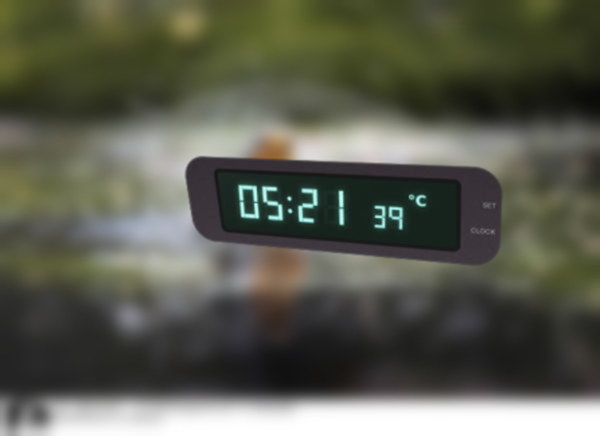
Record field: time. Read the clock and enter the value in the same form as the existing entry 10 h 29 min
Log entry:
5 h 21 min
